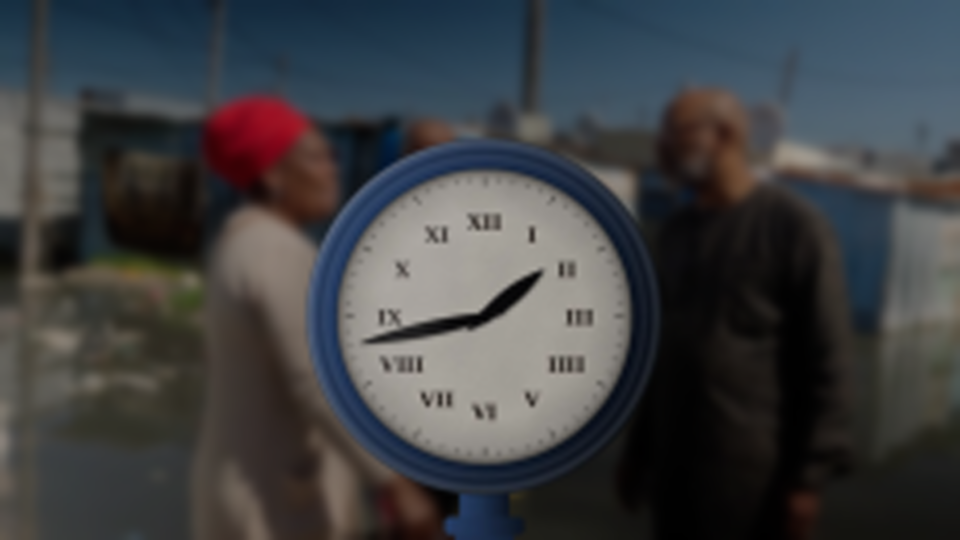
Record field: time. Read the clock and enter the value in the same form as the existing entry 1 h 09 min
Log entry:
1 h 43 min
